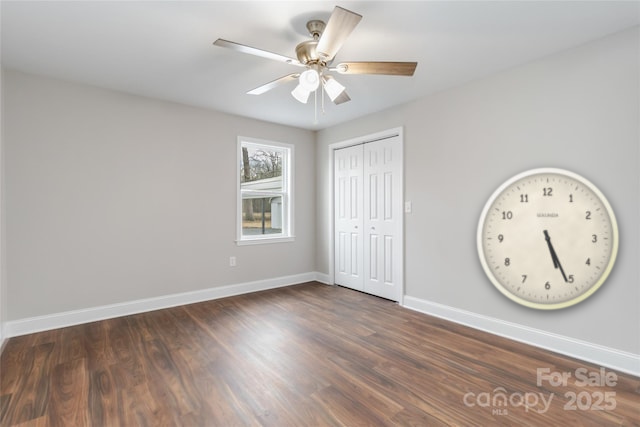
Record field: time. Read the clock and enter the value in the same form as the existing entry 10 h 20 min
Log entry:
5 h 26 min
